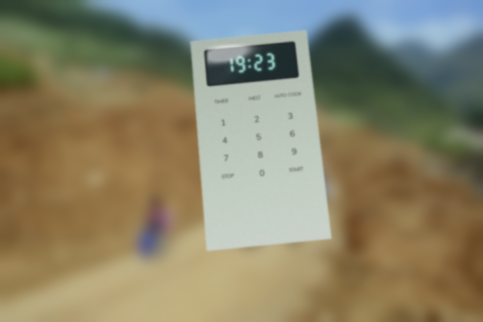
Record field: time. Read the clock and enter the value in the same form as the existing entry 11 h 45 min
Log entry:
19 h 23 min
